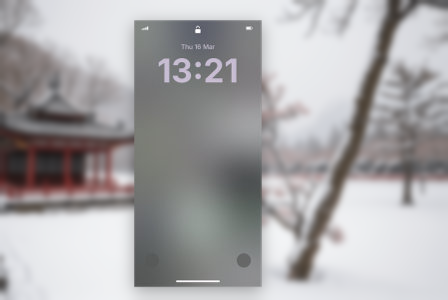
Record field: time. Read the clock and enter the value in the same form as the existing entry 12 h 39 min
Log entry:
13 h 21 min
